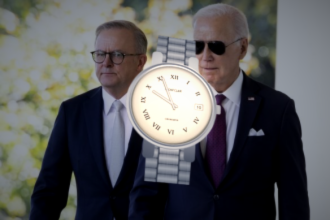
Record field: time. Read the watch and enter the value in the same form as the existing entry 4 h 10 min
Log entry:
9 h 56 min
